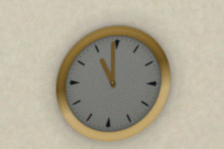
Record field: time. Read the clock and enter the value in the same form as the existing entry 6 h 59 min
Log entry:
10 h 59 min
